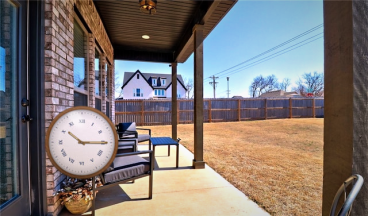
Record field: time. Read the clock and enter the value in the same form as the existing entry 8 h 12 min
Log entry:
10 h 15 min
